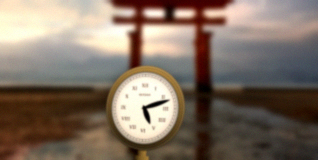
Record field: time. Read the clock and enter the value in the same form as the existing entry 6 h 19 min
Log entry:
5 h 12 min
